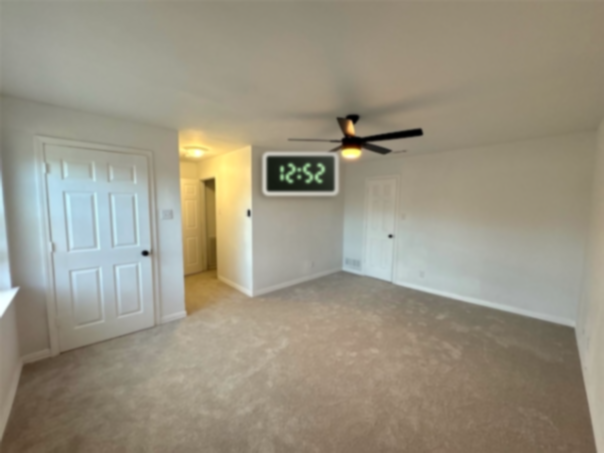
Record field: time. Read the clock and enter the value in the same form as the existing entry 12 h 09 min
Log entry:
12 h 52 min
